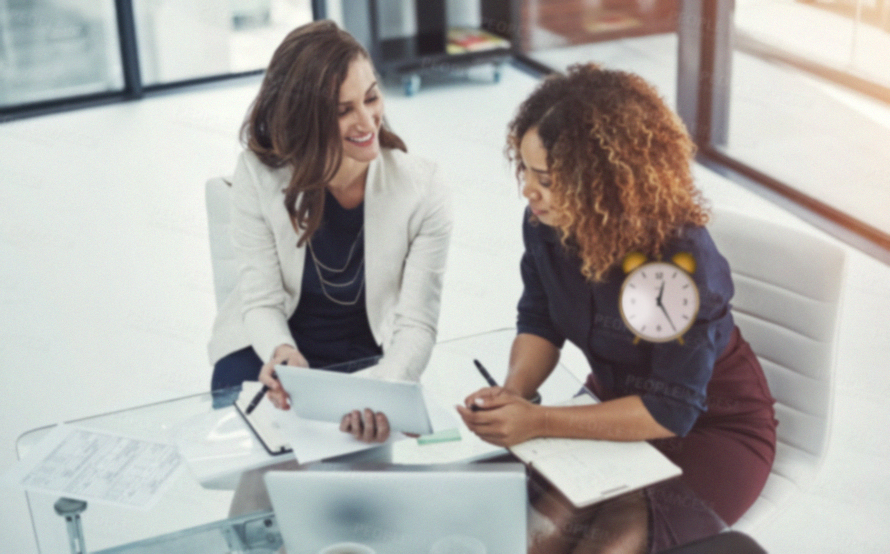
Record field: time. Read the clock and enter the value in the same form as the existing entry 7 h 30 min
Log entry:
12 h 25 min
